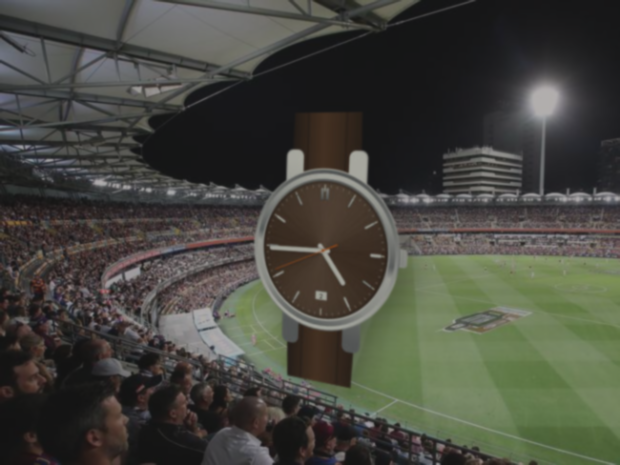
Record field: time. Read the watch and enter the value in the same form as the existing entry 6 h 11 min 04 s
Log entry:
4 h 44 min 41 s
